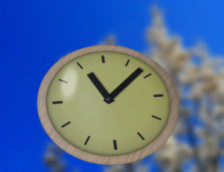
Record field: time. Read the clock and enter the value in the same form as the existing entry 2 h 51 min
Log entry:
11 h 08 min
